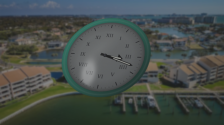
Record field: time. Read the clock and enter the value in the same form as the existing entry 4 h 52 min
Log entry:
3 h 18 min
